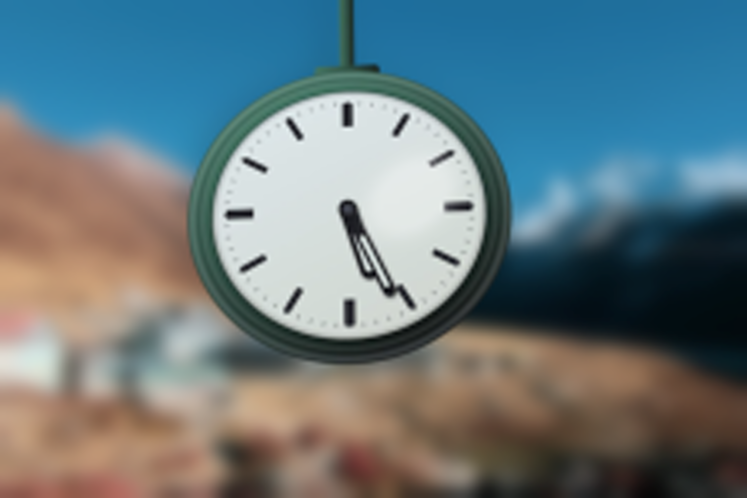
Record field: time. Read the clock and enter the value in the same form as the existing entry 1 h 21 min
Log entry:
5 h 26 min
